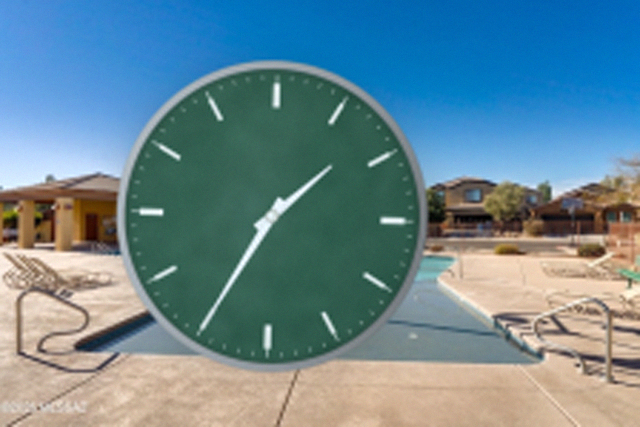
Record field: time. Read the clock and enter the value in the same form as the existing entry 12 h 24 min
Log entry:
1 h 35 min
